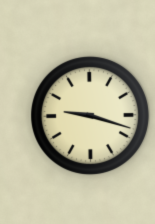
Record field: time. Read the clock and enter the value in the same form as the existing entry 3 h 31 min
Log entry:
9 h 18 min
